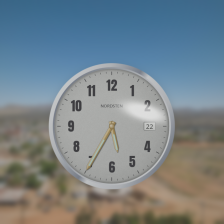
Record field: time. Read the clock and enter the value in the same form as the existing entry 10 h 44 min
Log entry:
5 h 35 min
